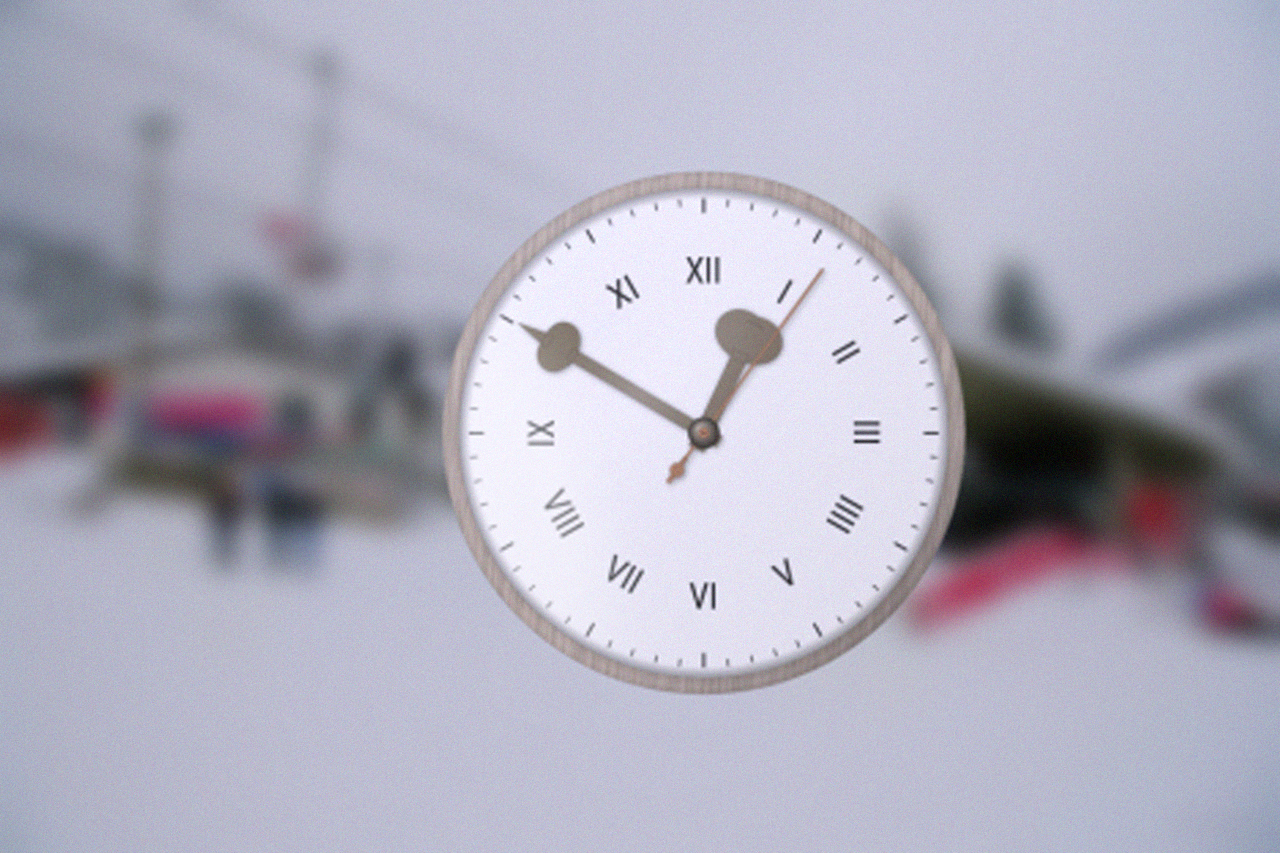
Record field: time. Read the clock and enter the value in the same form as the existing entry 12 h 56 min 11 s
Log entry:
12 h 50 min 06 s
